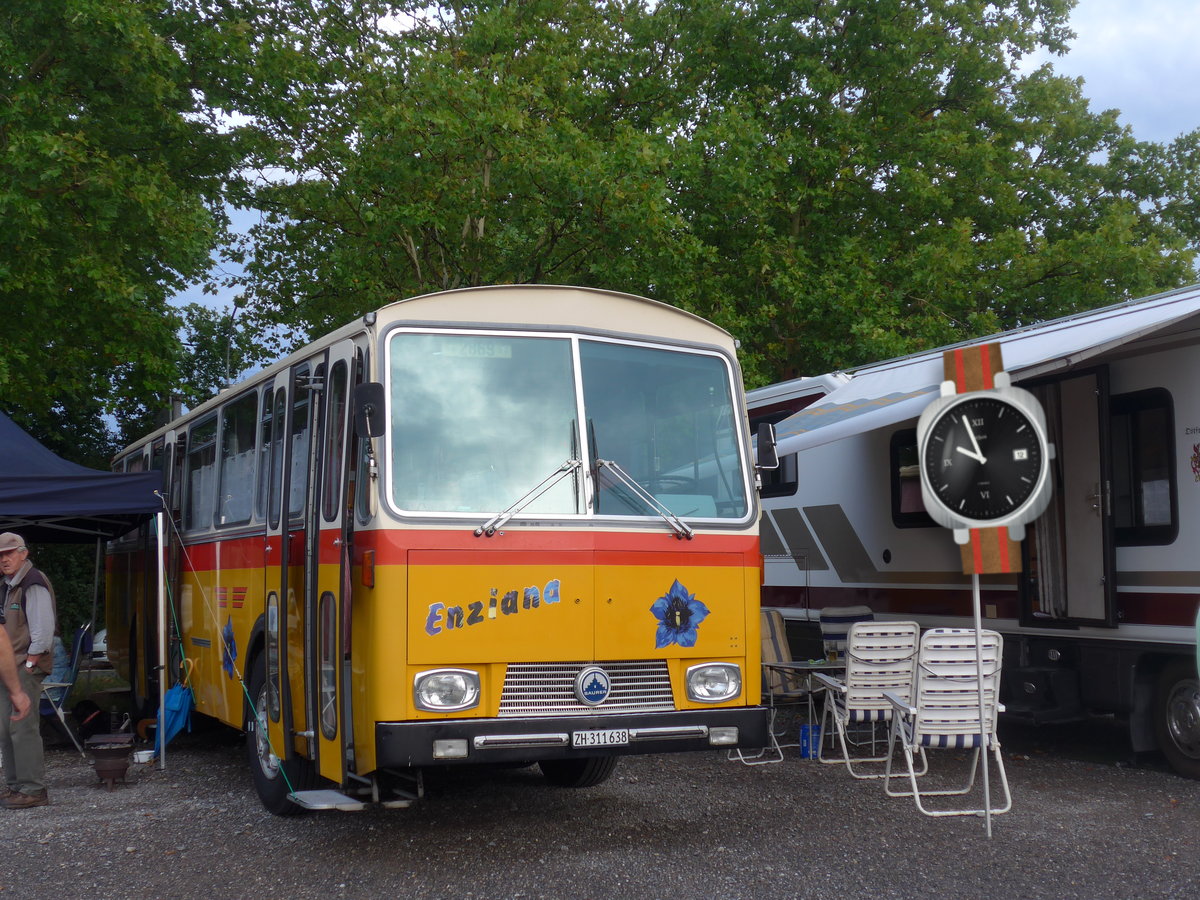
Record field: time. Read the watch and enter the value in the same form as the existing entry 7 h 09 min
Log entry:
9 h 57 min
